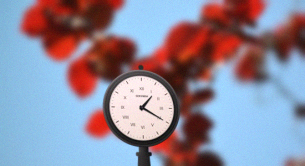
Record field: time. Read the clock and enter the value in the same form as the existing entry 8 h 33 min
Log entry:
1 h 20 min
